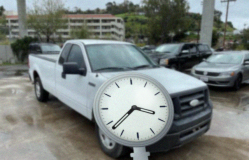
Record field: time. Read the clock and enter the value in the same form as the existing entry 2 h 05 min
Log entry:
3 h 38 min
